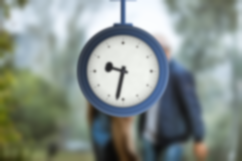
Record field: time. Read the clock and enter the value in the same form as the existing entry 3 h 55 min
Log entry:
9 h 32 min
